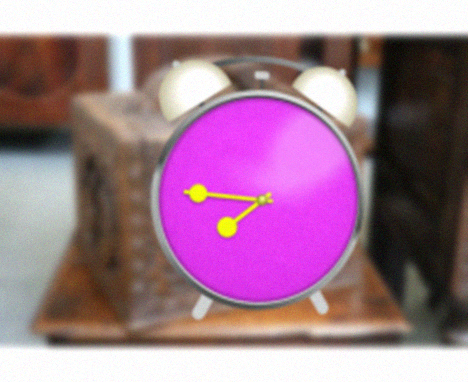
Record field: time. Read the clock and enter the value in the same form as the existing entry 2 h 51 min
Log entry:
7 h 46 min
